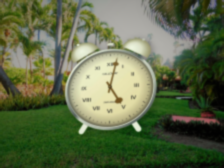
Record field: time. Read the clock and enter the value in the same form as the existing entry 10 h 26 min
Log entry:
5 h 02 min
